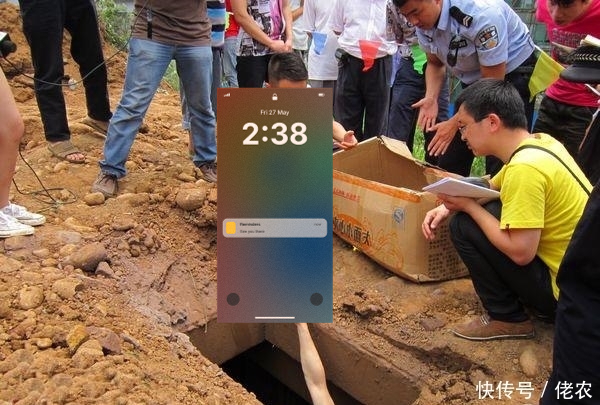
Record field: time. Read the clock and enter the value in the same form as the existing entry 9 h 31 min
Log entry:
2 h 38 min
